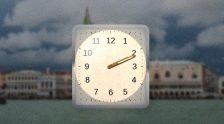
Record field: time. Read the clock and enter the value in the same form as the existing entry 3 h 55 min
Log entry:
2 h 11 min
